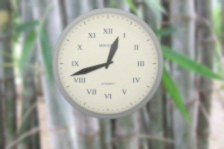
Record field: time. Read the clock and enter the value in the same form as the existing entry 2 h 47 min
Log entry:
12 h 42 min
